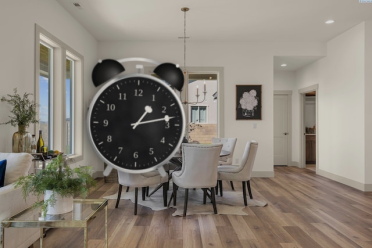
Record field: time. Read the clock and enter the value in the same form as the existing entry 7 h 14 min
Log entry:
1 h 13 min
